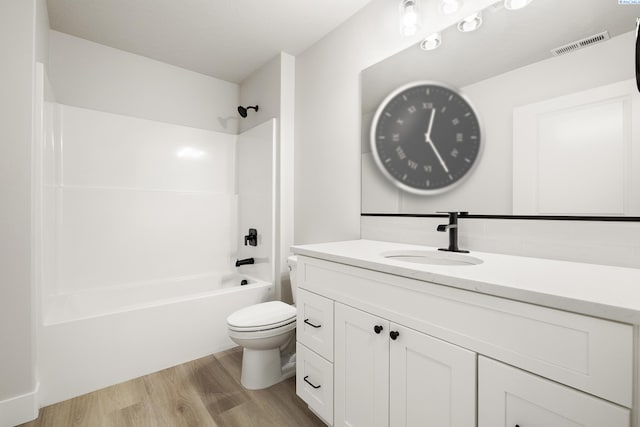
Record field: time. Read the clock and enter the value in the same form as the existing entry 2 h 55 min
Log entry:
12 h 25 min
